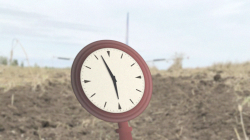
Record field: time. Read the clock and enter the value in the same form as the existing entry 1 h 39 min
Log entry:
5 h 57 min
